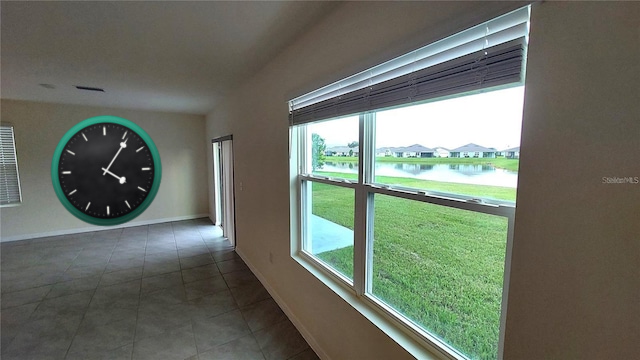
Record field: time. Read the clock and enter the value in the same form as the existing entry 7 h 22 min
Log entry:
4 h 06 min
